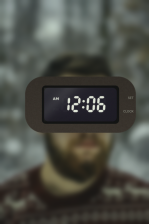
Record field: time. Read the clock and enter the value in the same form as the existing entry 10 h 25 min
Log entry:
12 h 06 min
